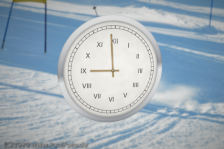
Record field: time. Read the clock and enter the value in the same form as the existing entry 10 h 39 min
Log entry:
8 h 59 min
